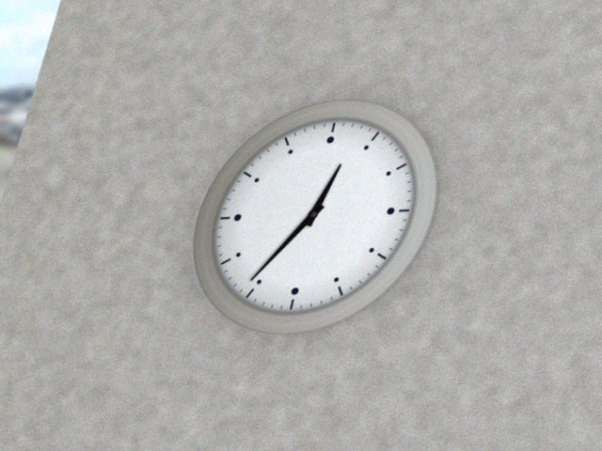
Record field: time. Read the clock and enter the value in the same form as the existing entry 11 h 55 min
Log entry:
12 h 36 min
